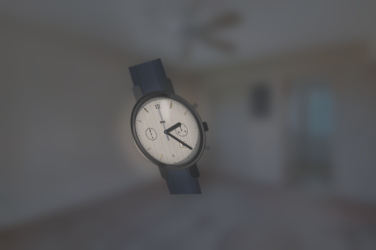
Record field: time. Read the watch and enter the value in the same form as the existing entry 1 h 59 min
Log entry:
2 h 22 min
